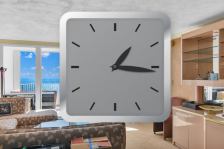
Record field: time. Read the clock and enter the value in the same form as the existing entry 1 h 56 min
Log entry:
1 h 16 min
